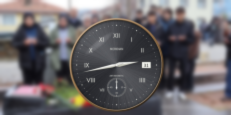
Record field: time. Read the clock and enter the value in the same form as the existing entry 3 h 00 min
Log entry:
2 h 43 min
